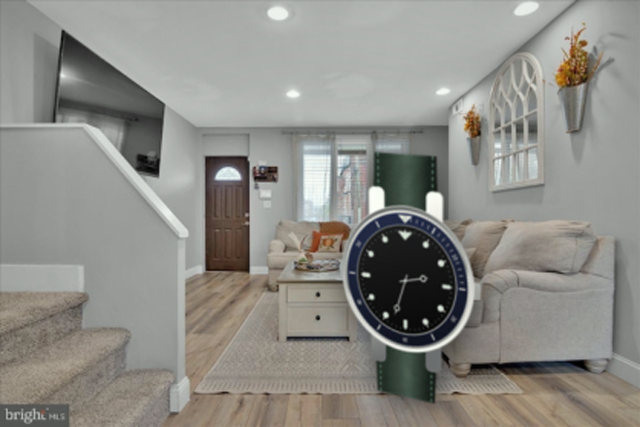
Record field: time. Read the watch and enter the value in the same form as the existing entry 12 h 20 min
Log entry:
2 h 33 min
